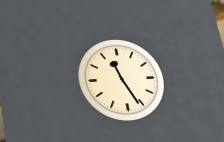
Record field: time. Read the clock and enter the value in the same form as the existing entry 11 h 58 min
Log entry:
11 h 26 min
